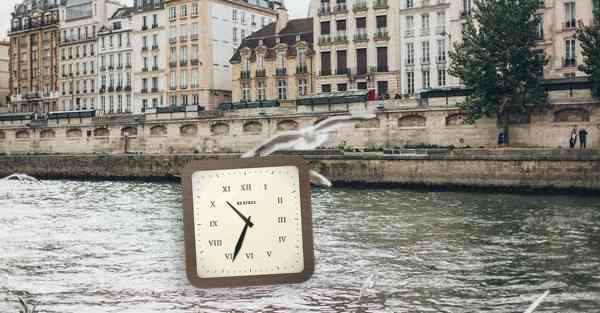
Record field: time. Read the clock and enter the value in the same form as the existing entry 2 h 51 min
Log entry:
10 h 34 min
